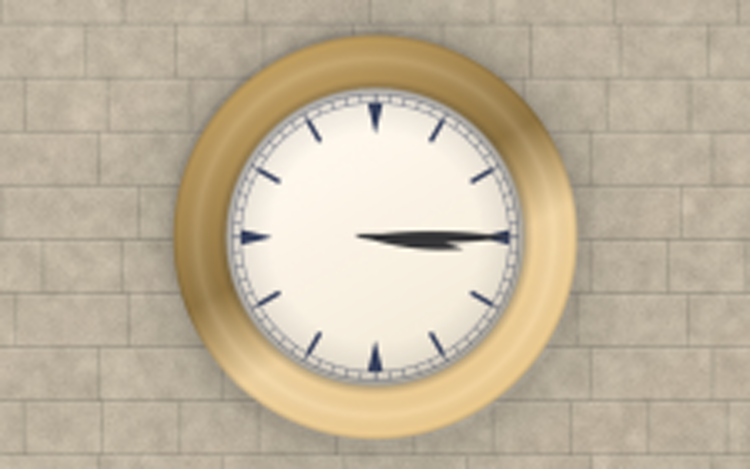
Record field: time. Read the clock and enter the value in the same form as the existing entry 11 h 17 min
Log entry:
3 h 15 min
